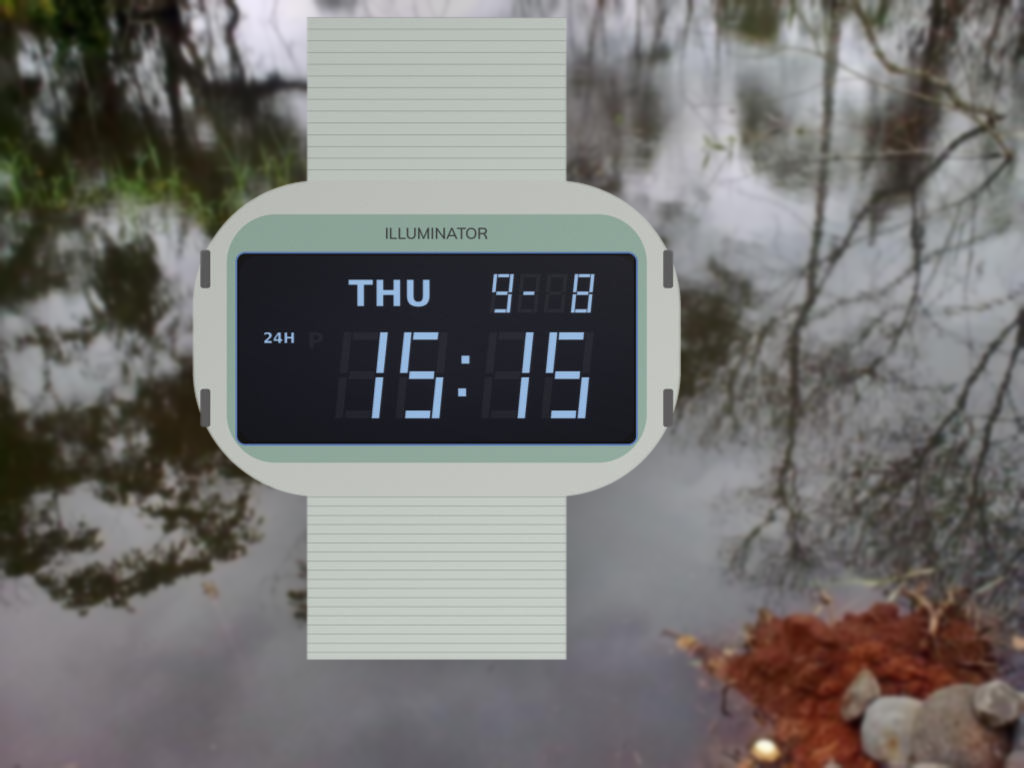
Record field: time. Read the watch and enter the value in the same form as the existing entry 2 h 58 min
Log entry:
15 h 15 min
